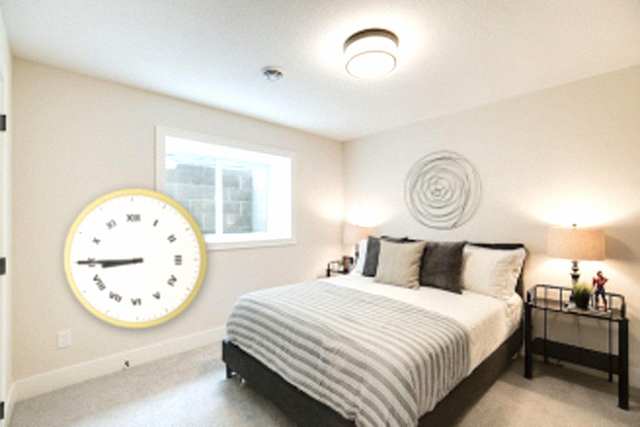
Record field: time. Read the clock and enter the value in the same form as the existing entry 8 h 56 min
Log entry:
8 h 45 min
